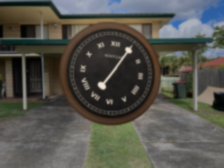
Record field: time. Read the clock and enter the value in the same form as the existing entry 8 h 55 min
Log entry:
7 h 05 min
